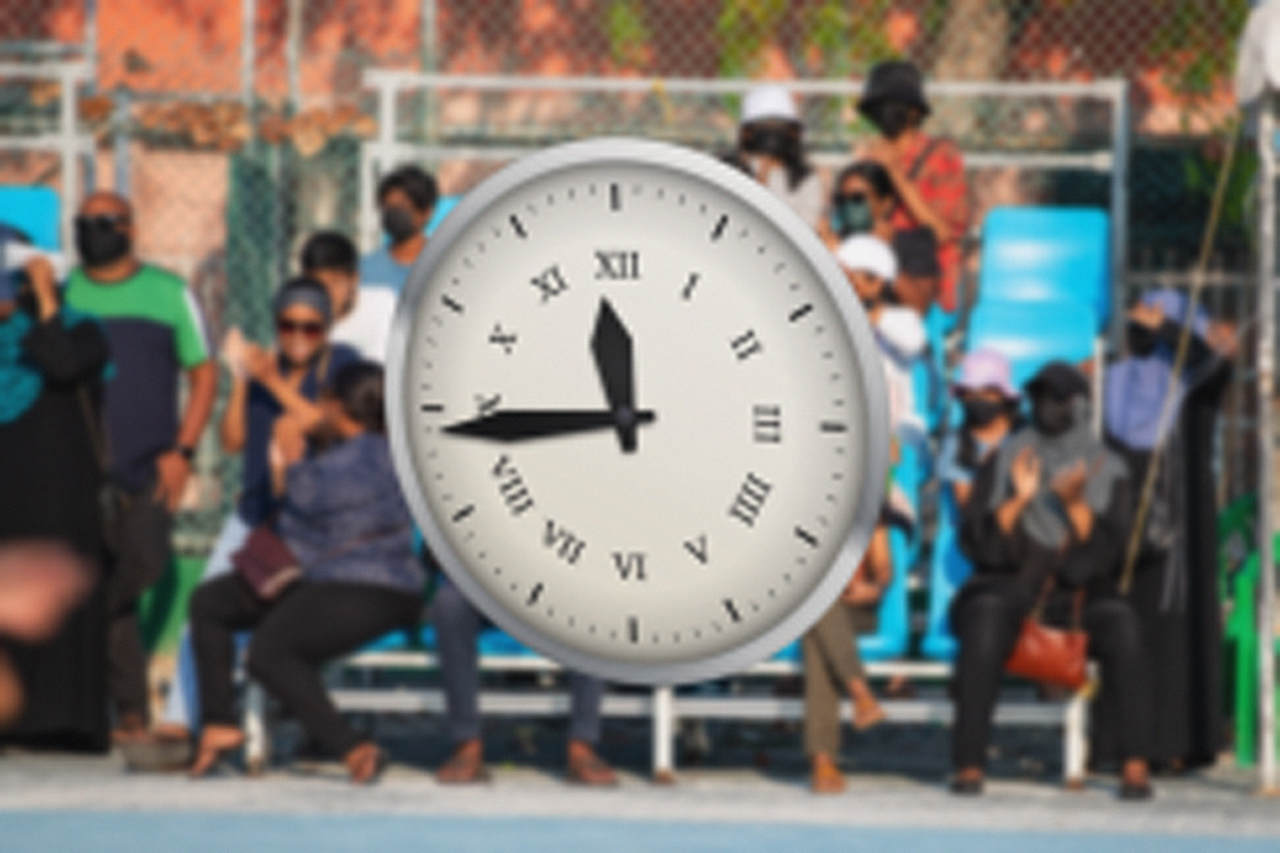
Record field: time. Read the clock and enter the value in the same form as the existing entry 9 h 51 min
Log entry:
11 h 44 min
